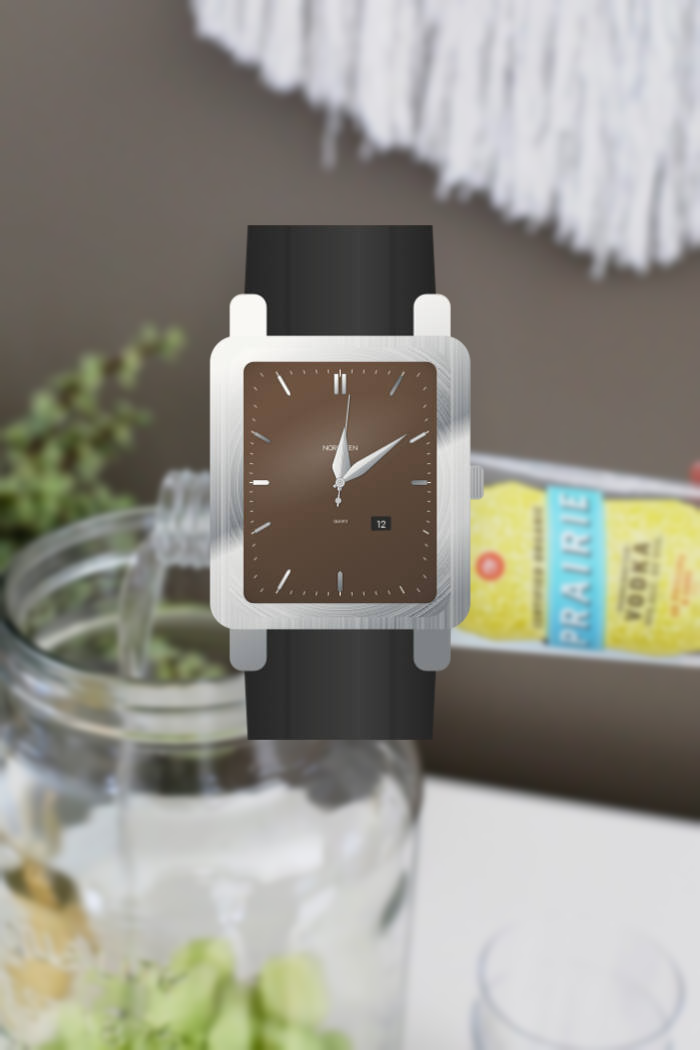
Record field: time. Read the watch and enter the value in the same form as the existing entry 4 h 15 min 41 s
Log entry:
12 h 09 min 01 s
